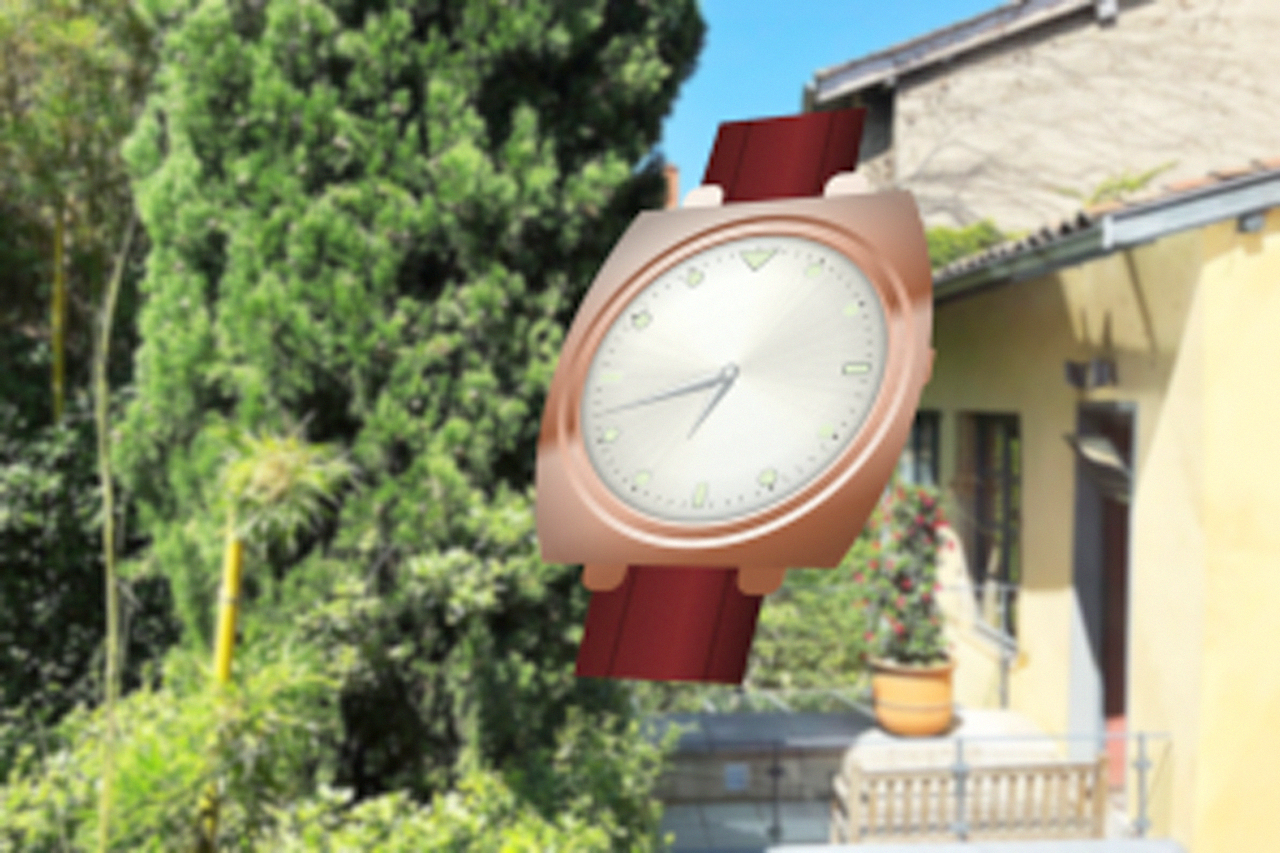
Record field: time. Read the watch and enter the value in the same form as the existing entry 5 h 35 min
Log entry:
6 h 42 min
